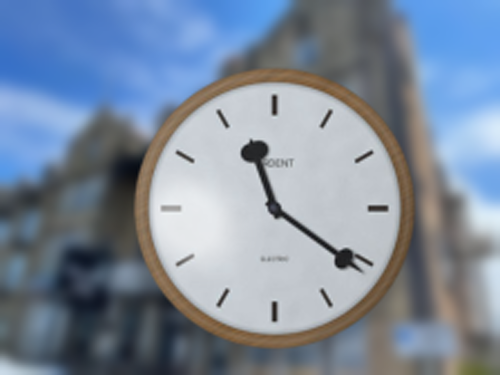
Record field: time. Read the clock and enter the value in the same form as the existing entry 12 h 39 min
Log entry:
11 h 21 min
